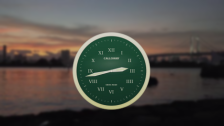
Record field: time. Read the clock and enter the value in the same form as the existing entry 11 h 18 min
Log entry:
2 h 43 min
